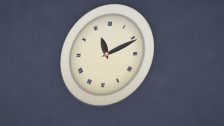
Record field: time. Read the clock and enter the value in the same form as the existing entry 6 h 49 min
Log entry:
11 h 11 min
